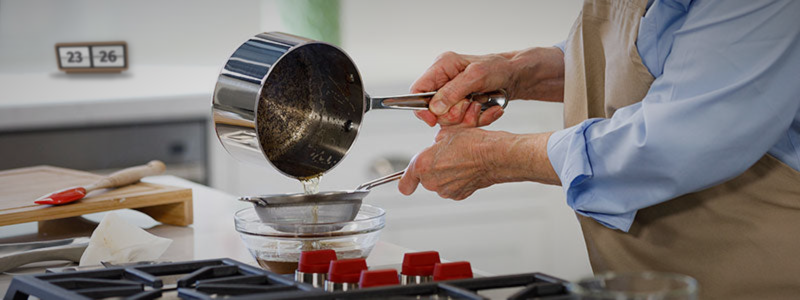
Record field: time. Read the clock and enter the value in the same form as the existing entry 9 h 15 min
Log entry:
23 h 26 min
